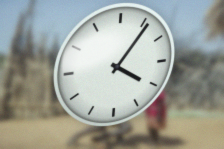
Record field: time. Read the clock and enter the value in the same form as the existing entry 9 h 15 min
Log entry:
4 h 06 min
